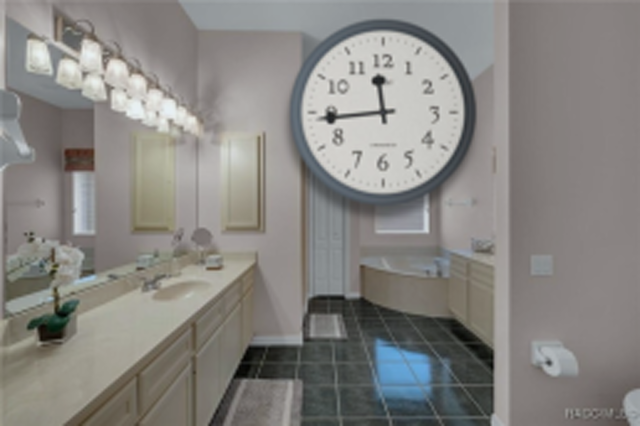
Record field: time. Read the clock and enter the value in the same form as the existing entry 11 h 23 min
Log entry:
11 h 44 min
